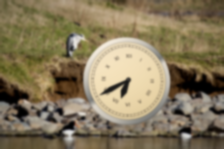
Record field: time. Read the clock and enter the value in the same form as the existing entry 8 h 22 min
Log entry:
6 h 40 min
